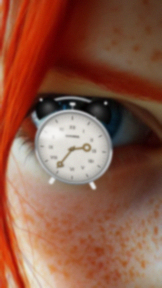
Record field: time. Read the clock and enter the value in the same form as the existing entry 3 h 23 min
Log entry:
2 h 36 min
